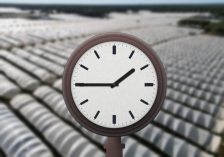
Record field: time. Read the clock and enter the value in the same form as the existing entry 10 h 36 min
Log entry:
1 h 45 min
